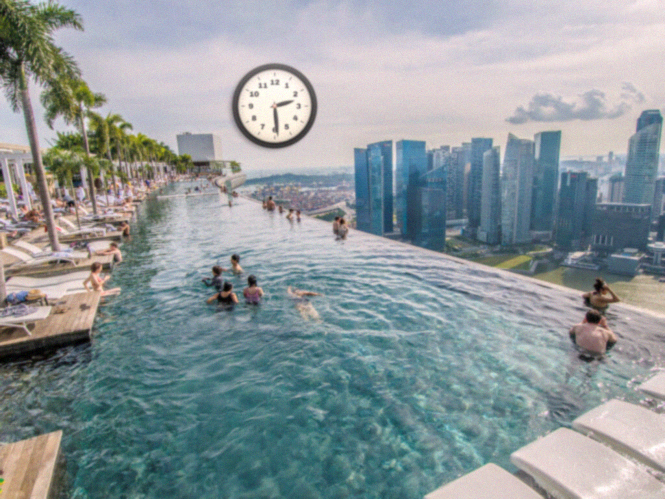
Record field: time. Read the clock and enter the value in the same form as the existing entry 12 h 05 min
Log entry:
2 h 29 min
